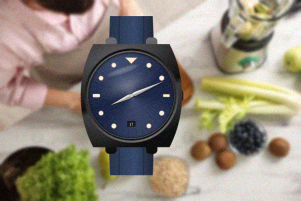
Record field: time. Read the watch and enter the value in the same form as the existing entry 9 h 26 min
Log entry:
8 h 11 min
